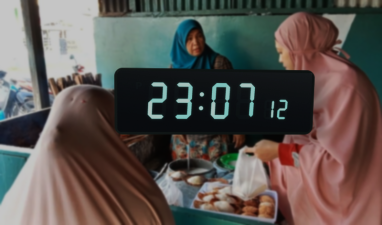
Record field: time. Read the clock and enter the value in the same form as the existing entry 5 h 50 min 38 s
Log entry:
23 h 07 min 12 s
